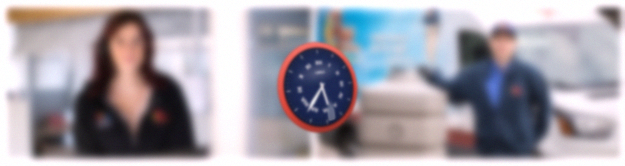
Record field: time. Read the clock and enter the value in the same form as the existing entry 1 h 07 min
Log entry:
5 h 37 min
